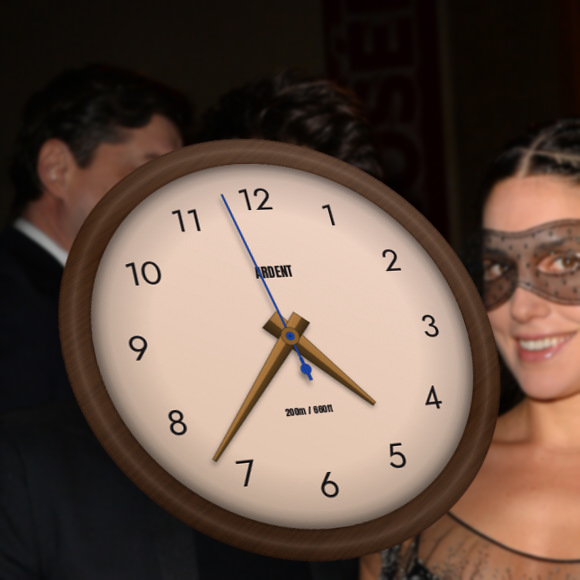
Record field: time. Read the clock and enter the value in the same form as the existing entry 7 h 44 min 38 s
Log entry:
4 h 36 min 58 s
